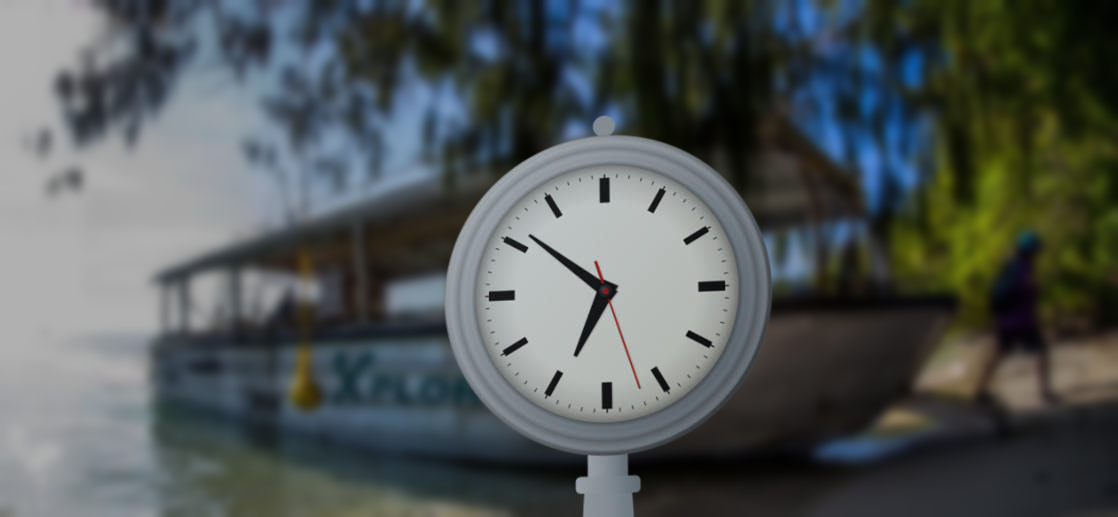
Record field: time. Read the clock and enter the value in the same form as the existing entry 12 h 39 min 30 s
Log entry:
6 h 51 min 27 s
